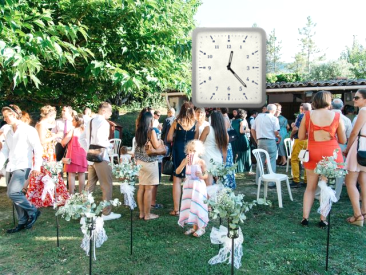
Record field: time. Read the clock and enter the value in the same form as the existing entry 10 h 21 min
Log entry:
12 h 23 min
